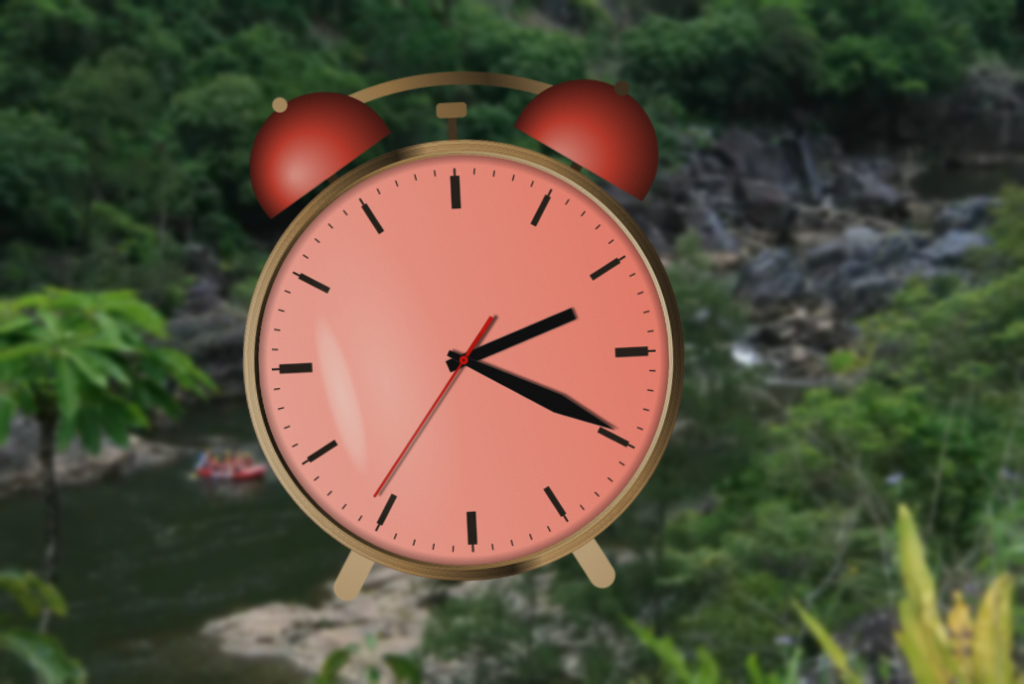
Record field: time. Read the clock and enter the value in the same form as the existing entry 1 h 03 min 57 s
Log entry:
2 h 19 min 36 s
